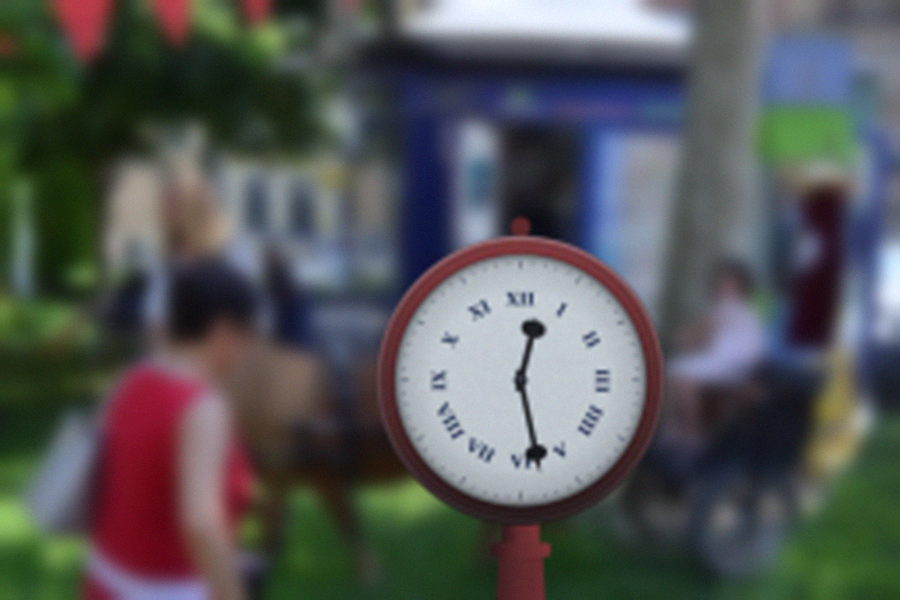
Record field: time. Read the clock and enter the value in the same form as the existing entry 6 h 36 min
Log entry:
12 h 28 min
